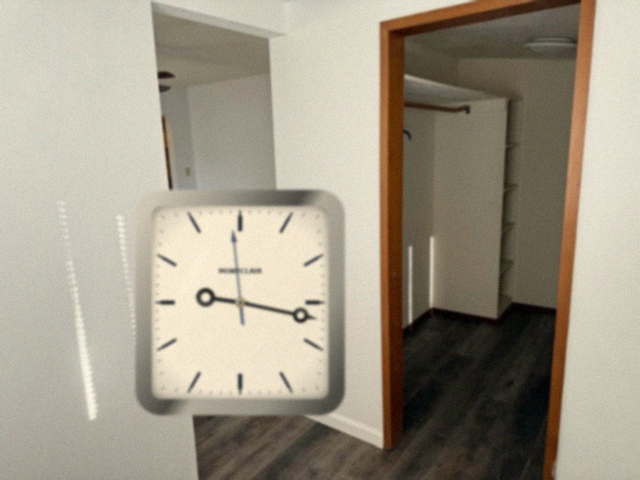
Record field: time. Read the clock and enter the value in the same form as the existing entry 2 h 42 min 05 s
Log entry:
9 h 16 min 59 s
